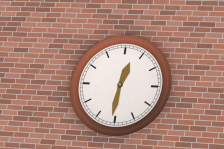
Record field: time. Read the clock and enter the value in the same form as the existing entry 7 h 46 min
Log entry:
12 h 31 min
